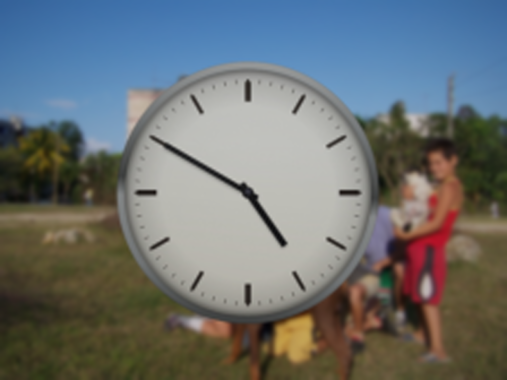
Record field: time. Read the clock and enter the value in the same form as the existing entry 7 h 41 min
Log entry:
4 h 50 min
